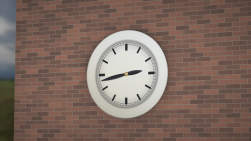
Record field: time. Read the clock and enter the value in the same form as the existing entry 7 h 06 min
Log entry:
2 h 43 min
